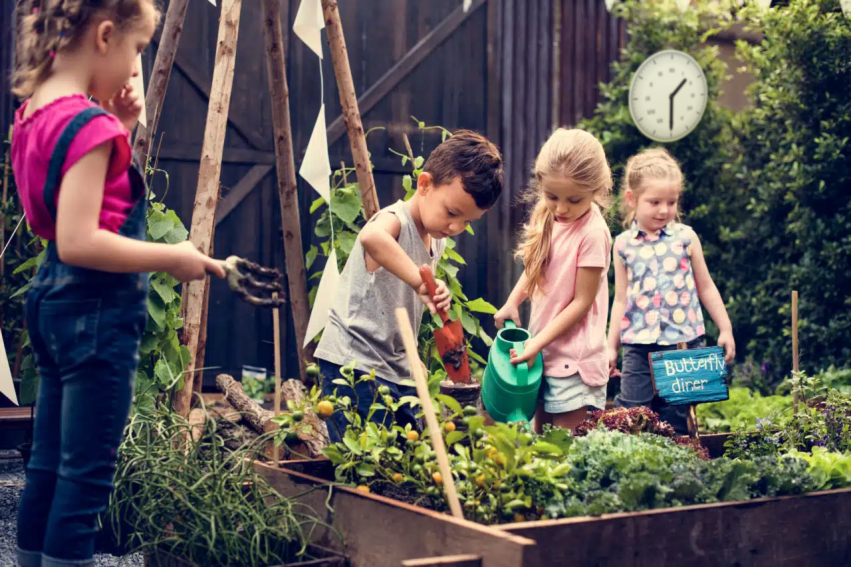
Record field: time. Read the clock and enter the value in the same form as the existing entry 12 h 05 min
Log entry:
1 h 30 min
